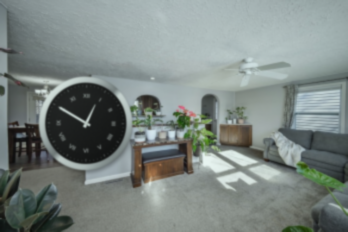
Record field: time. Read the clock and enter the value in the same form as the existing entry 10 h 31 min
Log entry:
12 h 50 min
